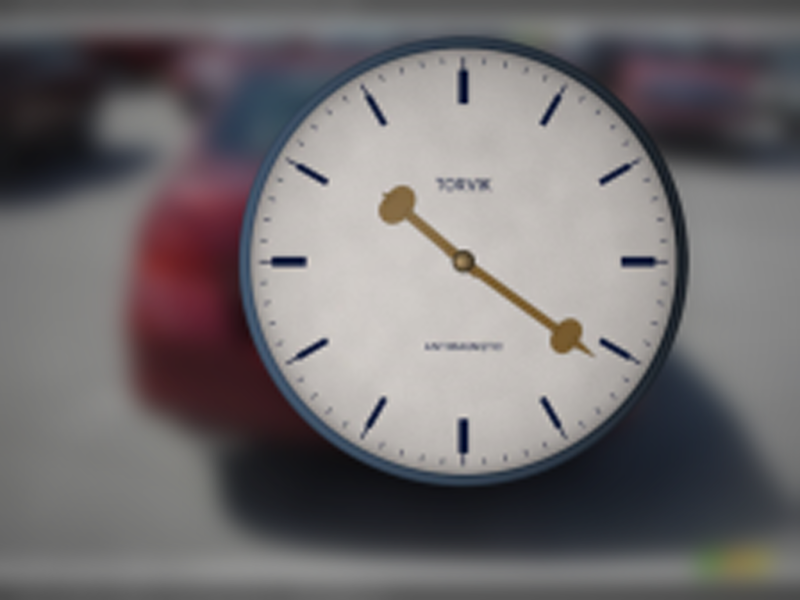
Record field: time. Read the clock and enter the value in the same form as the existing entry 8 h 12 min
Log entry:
10 h 21 min
